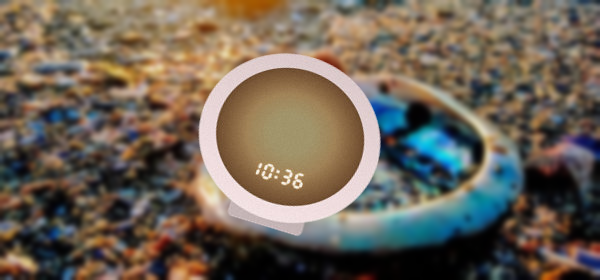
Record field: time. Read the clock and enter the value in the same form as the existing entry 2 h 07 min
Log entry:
10 h 36 min
